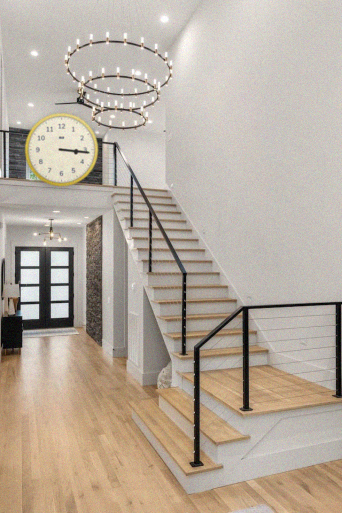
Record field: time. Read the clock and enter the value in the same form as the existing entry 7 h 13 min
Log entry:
3 h 16 min
